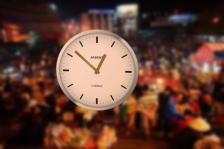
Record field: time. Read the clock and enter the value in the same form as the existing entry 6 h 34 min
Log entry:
12 h 52 min
